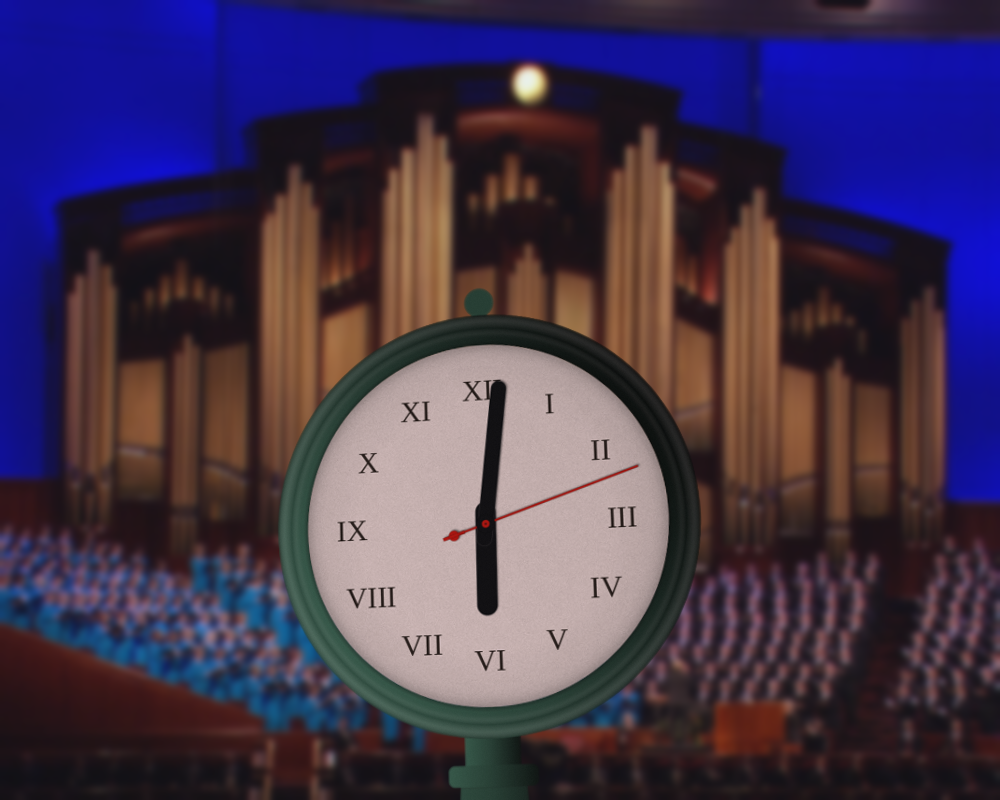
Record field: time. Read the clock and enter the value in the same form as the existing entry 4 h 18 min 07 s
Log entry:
6 h 01 min 12 s
